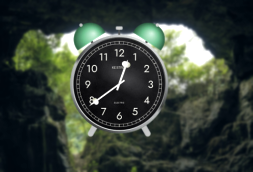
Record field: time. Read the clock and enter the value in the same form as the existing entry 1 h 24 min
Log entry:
12 h 39 min
